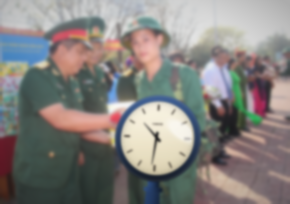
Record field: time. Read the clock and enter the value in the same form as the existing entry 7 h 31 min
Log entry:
10 h 31 min
